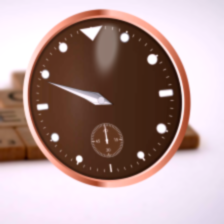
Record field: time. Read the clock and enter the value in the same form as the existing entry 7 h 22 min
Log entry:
9 h 49 min
